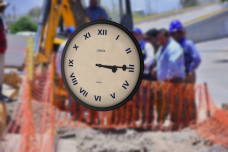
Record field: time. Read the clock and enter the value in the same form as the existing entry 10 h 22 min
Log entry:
3 h 15 min
